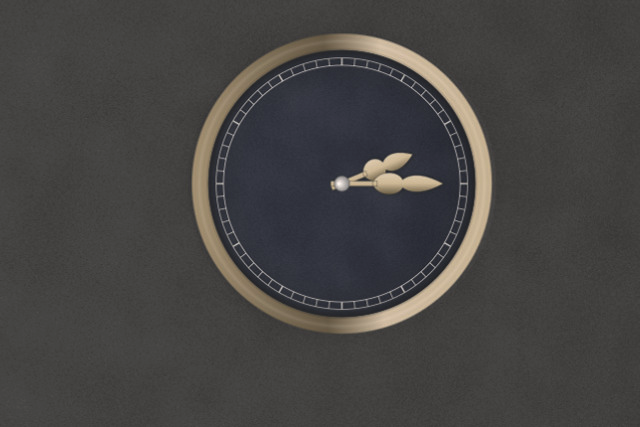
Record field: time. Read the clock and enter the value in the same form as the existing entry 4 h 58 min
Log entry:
2 h 15 min
